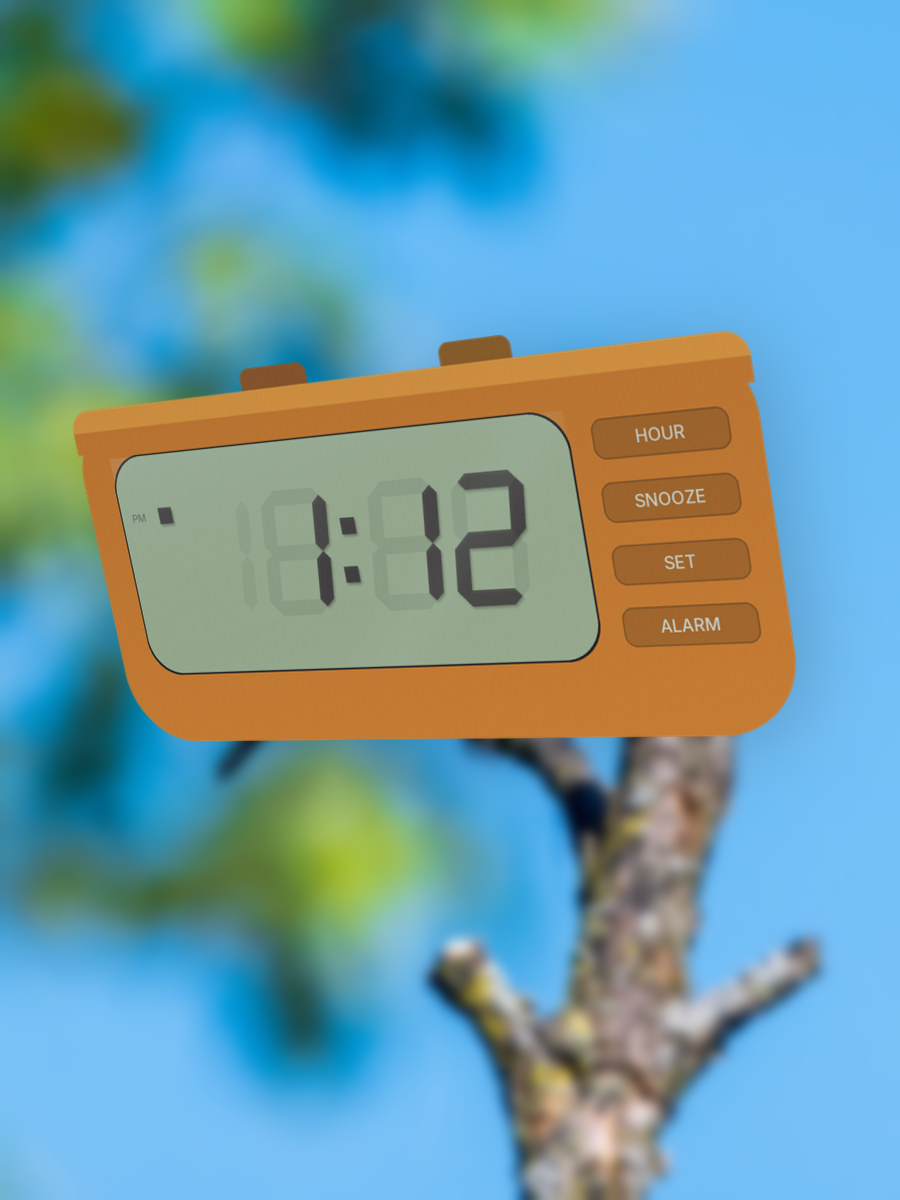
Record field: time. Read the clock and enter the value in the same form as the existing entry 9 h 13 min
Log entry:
1 h 12 min
